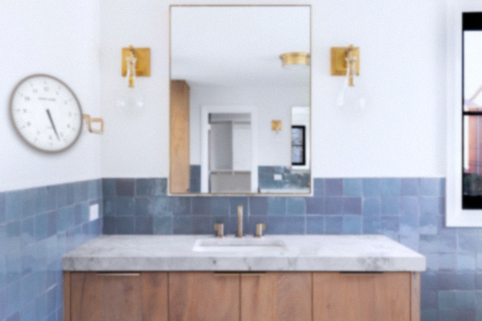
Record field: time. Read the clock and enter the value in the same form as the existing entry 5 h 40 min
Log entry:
5 h 27 min
